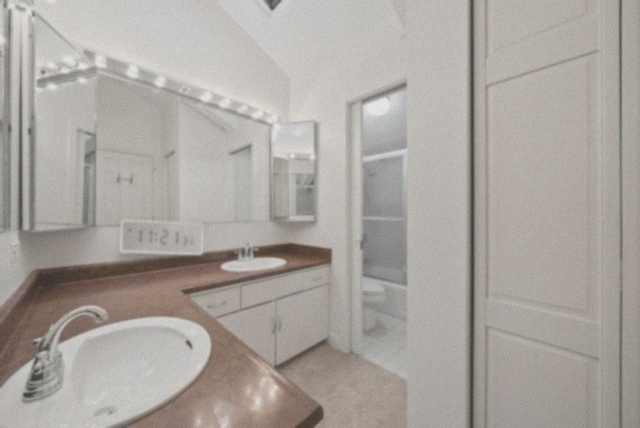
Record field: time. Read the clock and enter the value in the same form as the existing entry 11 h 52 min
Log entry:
11 h 21 min
